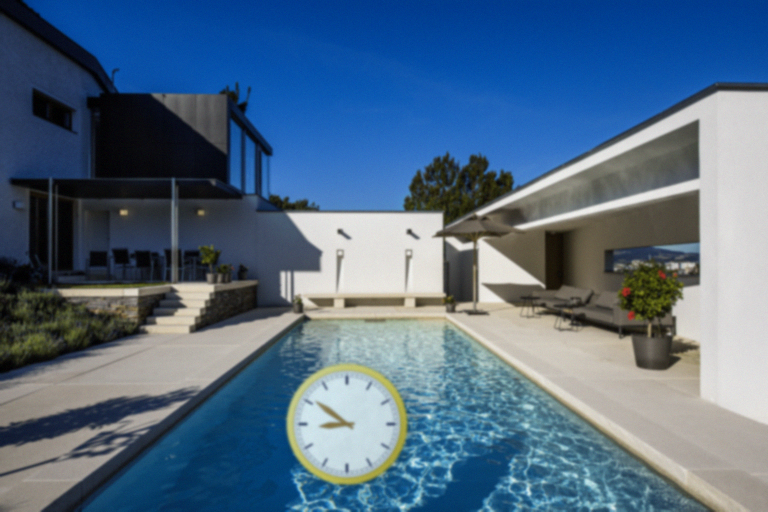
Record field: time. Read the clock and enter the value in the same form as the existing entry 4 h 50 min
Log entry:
8 h 51 min
